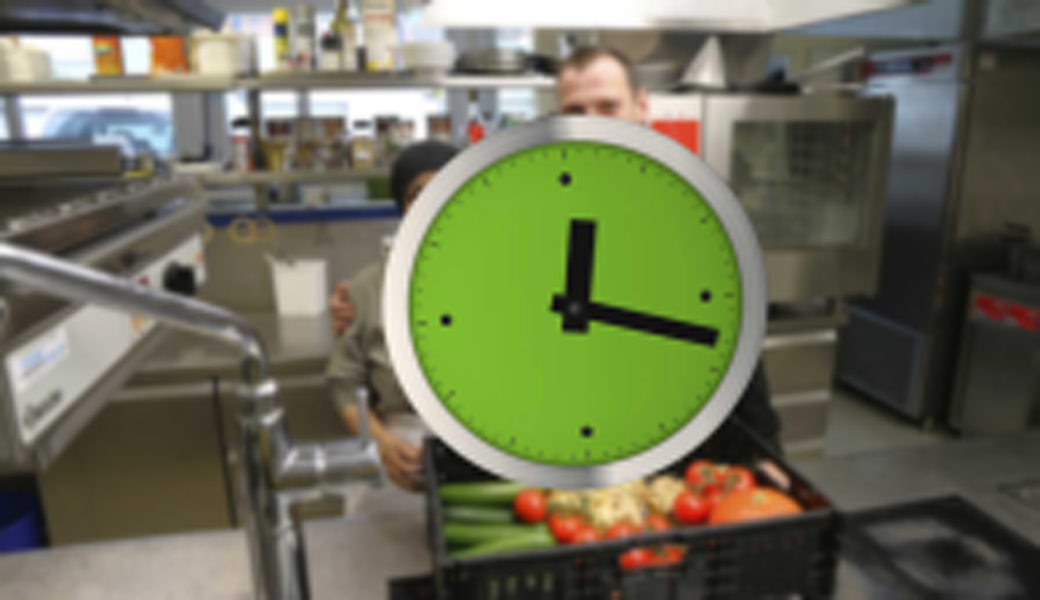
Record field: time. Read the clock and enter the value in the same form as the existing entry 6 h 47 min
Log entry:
12 h 18 min
